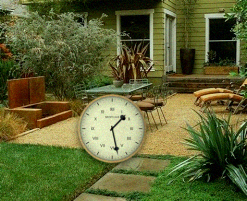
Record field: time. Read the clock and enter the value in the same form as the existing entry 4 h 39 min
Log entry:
1 h 28 min
